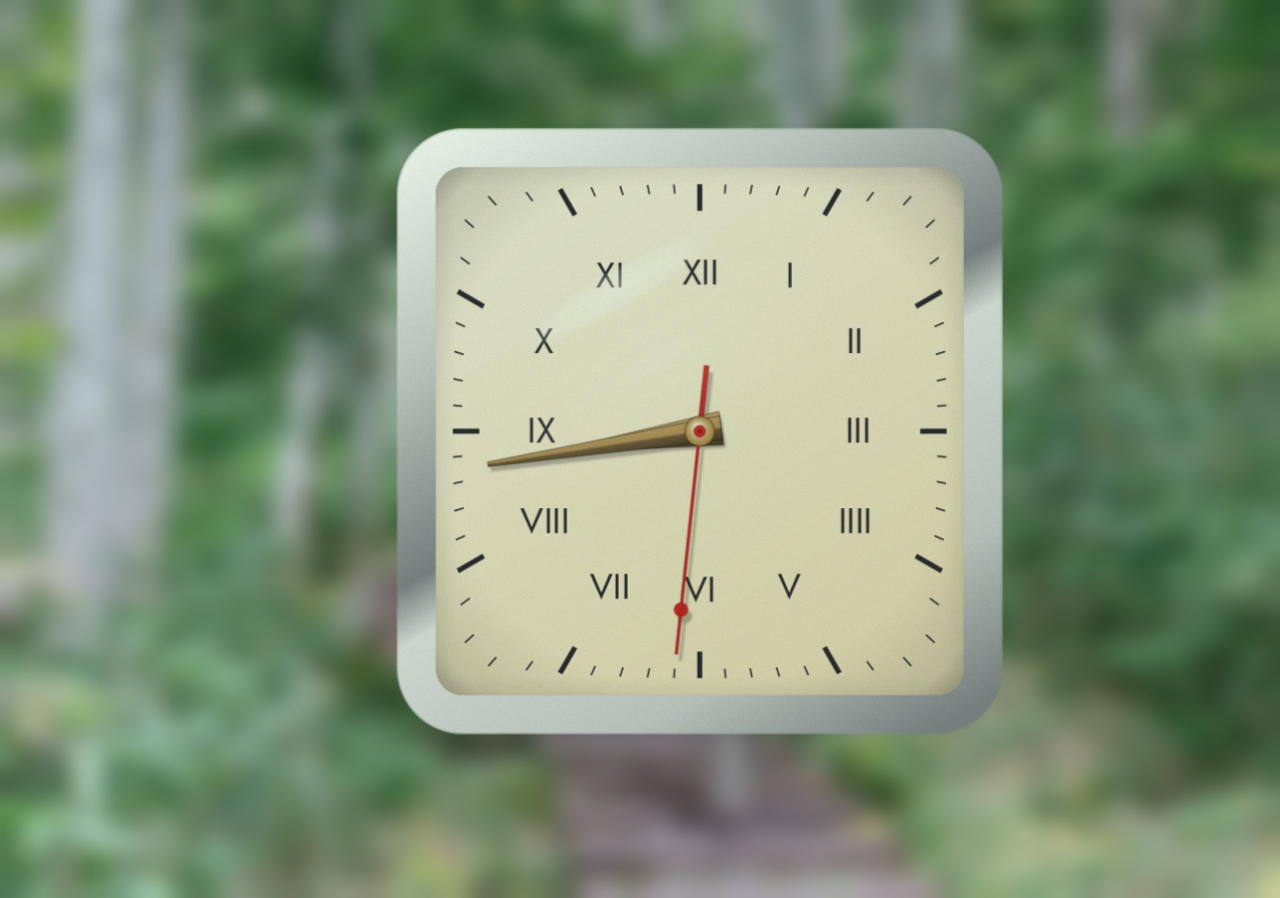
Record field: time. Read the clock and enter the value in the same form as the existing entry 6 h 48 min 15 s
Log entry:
8 h 43 min 31 s
